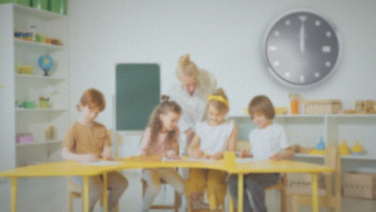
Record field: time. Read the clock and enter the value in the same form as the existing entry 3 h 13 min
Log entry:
12 h 00 min
